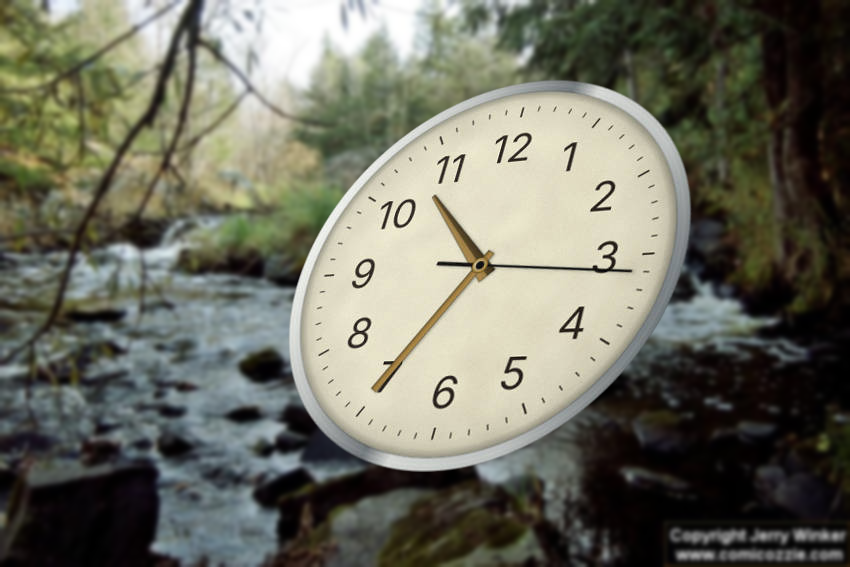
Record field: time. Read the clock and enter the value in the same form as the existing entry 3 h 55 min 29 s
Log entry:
10 h 35 min 16 s
